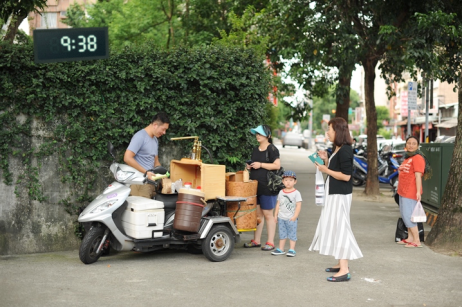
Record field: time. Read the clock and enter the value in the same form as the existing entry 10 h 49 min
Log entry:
9 h 38 min
